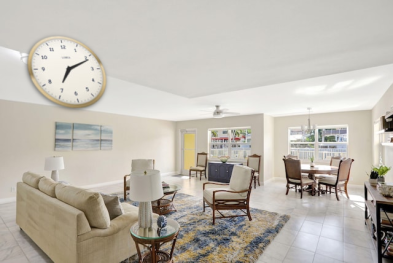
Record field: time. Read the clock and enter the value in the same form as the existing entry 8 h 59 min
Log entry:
7 h 11 min
